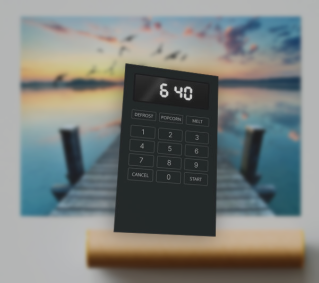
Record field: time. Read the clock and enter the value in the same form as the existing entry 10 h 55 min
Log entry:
6 h 40 min
